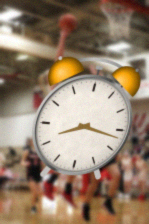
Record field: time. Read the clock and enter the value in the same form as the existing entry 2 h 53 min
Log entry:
8 h 17 min
